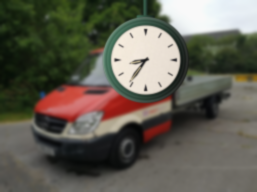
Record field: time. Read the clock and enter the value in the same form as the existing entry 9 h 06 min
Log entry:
8 h 36 min
